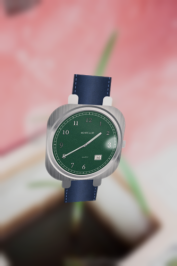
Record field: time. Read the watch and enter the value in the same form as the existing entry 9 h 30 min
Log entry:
1 h 40 min
